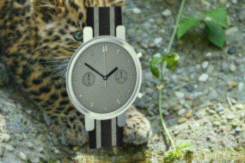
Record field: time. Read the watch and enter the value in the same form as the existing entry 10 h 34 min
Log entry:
1 h 51 min
